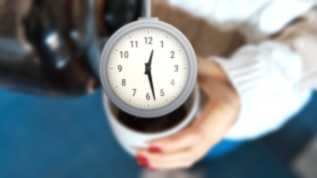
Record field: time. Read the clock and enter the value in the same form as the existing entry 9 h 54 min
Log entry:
12 h 28 min
